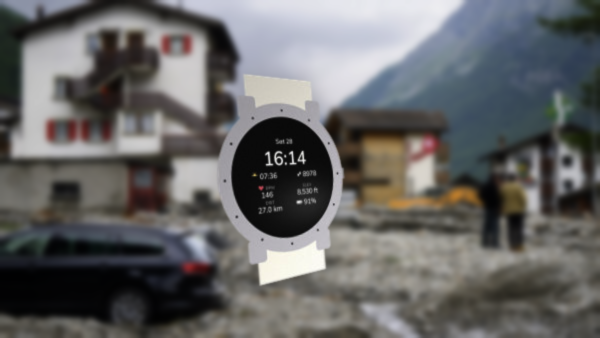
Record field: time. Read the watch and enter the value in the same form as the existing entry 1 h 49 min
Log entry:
16 h 14 min
